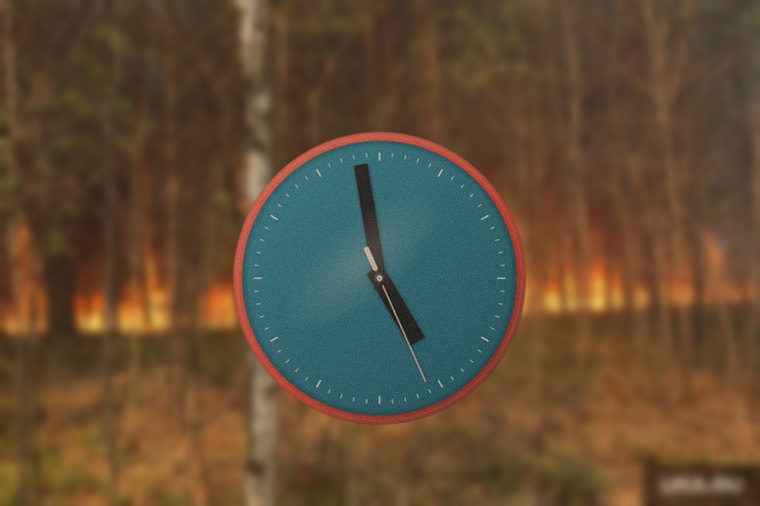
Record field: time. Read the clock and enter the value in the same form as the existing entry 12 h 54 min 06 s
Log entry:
4 h 58 min 26 s
